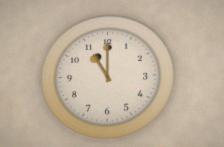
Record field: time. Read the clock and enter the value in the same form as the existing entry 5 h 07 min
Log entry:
11 h 00 min
